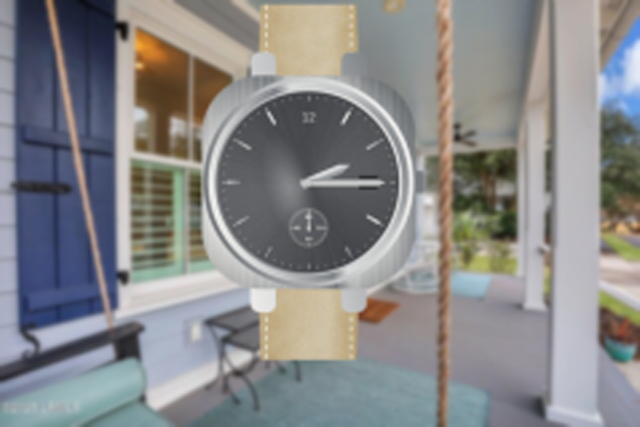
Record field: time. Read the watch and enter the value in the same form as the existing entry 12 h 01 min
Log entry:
2 h 15 min
